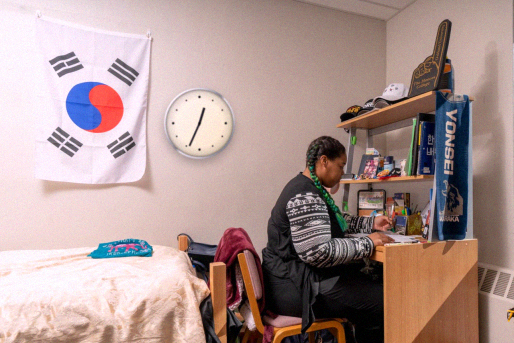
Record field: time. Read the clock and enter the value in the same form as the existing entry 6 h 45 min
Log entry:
12 h 34 min
